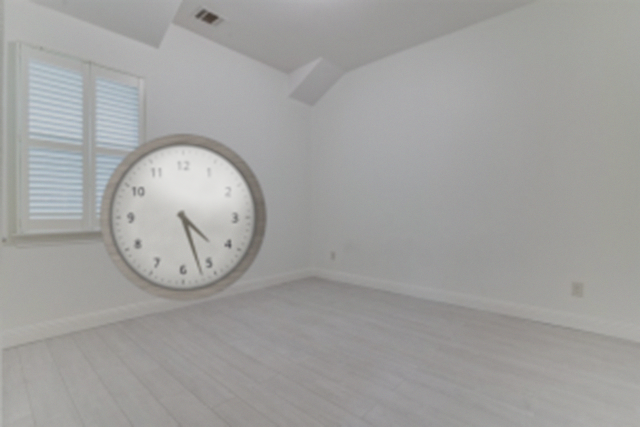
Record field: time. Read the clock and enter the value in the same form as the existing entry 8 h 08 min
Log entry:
4 h 27 min
